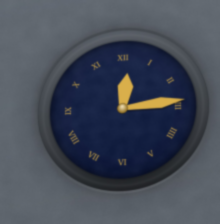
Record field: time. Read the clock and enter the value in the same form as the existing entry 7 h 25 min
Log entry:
12 h 14 min
